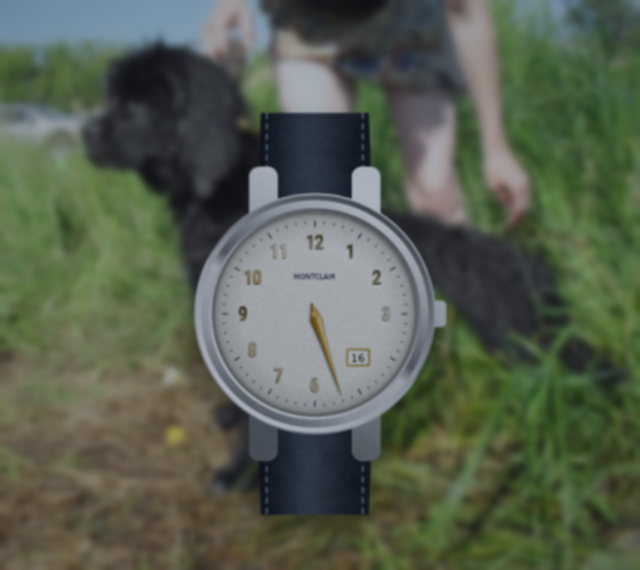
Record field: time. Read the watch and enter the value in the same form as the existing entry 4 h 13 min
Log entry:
5 h 27 min
